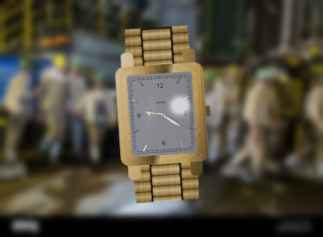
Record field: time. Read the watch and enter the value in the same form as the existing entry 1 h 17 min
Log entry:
9 h 21 min
